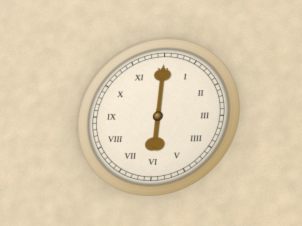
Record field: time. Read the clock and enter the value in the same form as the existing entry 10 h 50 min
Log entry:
6 h 00 min
